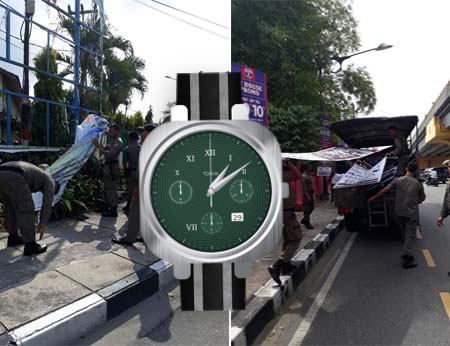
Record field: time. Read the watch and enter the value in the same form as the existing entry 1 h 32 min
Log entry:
1 h 09 min
